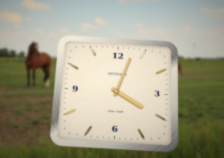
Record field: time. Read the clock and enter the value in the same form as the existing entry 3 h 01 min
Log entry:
4 h 03 min
